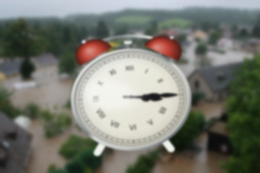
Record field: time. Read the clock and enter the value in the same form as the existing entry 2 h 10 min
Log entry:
3 h 15 min
